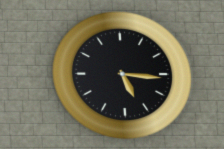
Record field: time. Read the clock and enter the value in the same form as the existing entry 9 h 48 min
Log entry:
5 h 16 min
